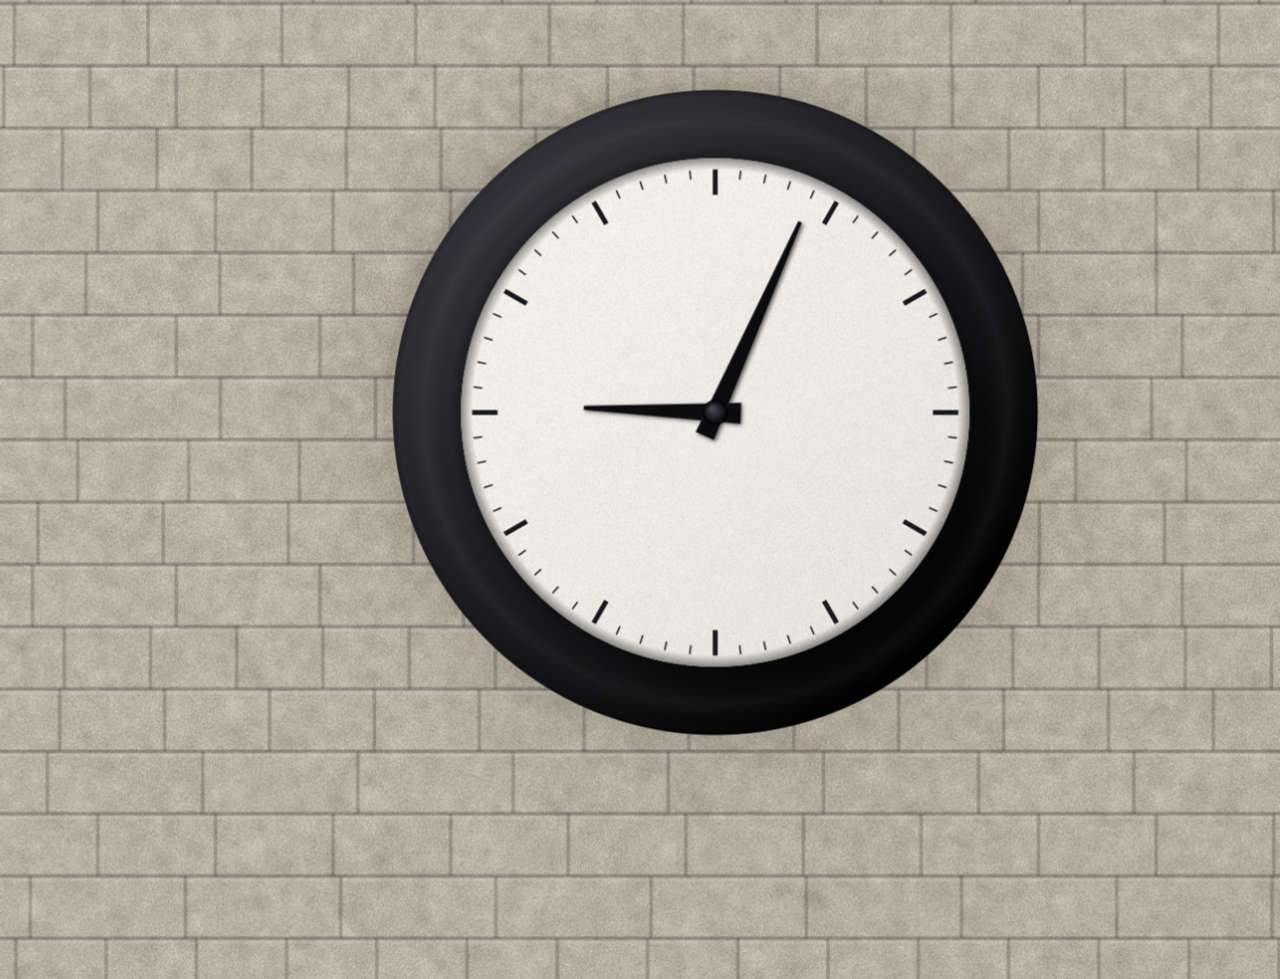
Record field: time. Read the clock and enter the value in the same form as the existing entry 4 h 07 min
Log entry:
9 h 04 min
